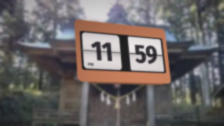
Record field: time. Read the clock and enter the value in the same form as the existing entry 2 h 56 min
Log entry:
11 h 59 min
